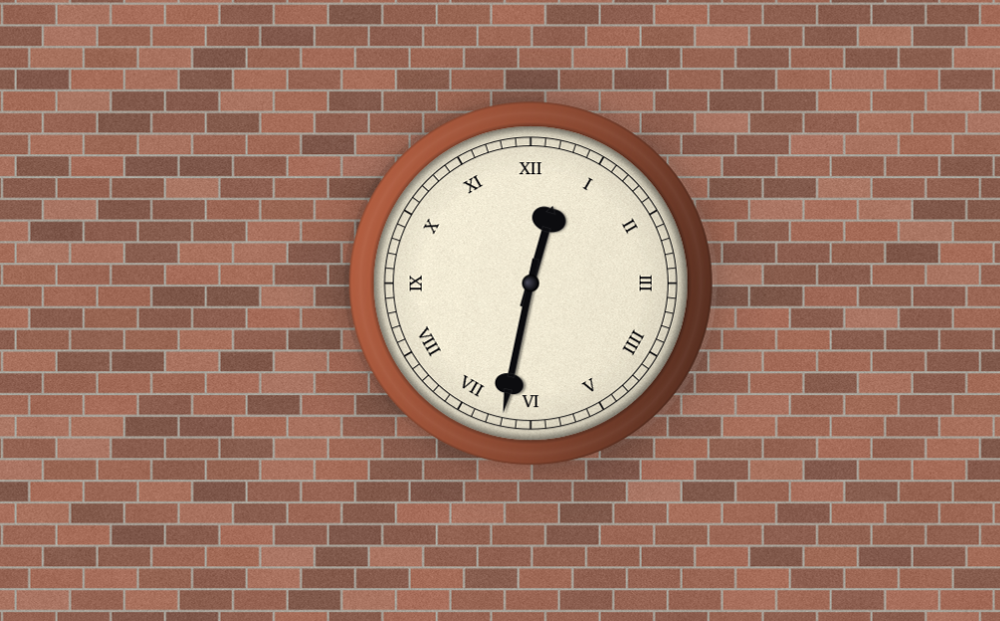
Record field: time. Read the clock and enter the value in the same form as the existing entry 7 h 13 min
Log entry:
12 h 32 min
